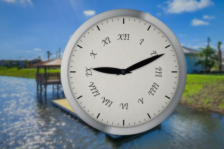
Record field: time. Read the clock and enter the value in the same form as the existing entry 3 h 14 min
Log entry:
9 h 11 min
